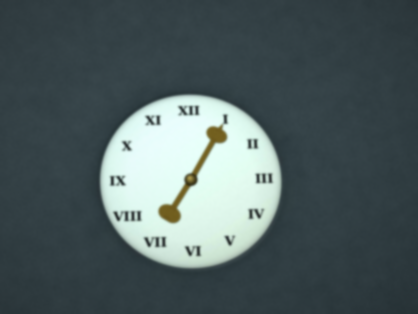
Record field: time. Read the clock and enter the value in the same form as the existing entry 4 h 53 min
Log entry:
7 h 05 min
